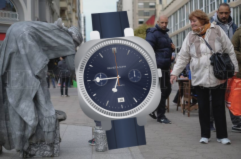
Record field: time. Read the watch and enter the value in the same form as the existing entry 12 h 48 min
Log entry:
6 h 45 min
